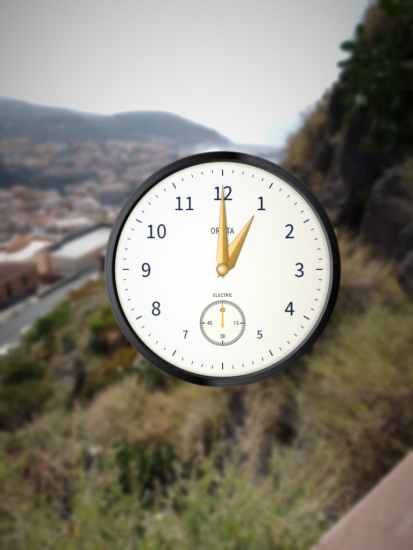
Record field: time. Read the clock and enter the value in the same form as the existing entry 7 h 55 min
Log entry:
1 h 00 min
